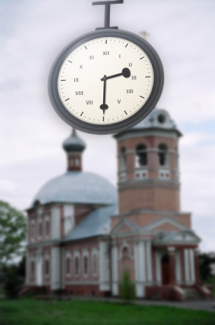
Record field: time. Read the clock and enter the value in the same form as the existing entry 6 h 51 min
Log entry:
2 h 30 min
